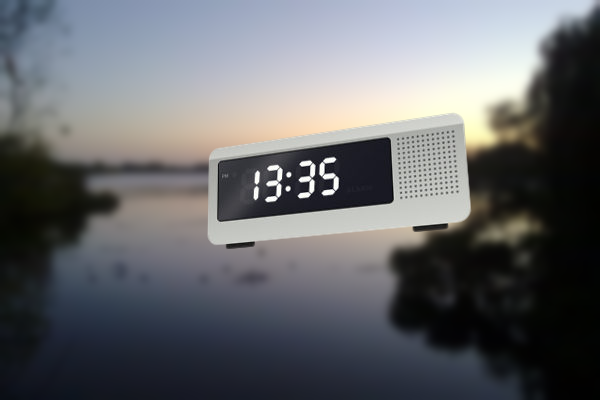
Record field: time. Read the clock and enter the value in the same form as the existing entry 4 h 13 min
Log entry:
13 h 35 min
